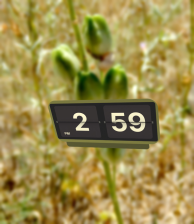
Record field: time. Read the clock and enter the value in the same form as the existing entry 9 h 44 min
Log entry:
2 h 59 min
